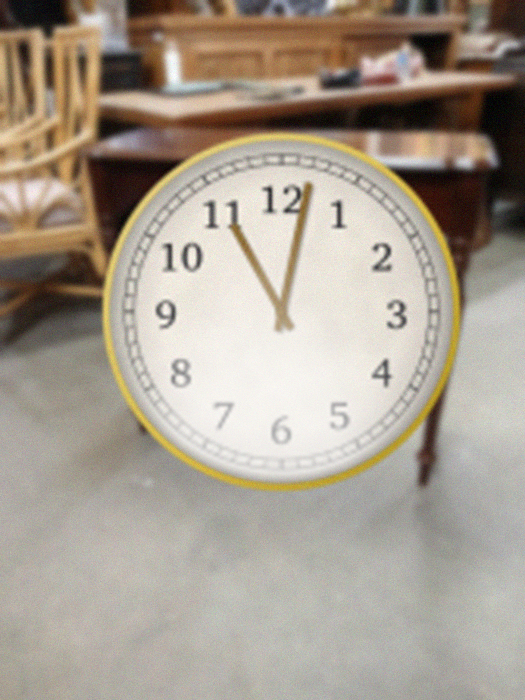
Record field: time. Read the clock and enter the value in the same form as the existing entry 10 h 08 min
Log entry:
11 h 02 min
